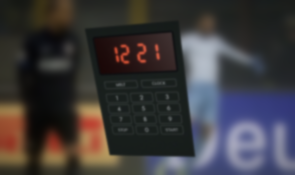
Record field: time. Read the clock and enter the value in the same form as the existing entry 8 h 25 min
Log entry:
12 h 21 min
